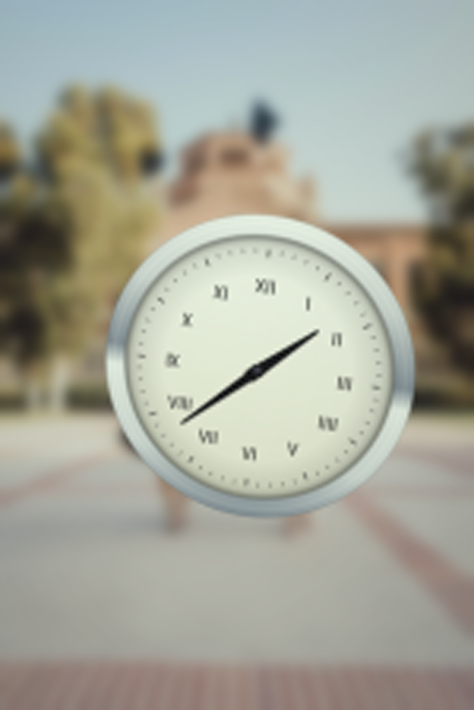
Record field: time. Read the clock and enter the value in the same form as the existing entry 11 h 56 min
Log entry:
1 h 38 min
